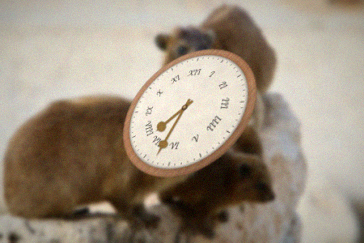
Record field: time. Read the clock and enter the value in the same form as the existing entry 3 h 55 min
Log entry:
7 h 33 min
